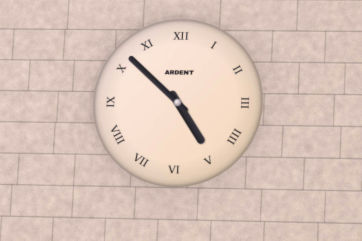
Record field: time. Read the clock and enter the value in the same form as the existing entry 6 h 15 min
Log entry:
4 h 52 min
